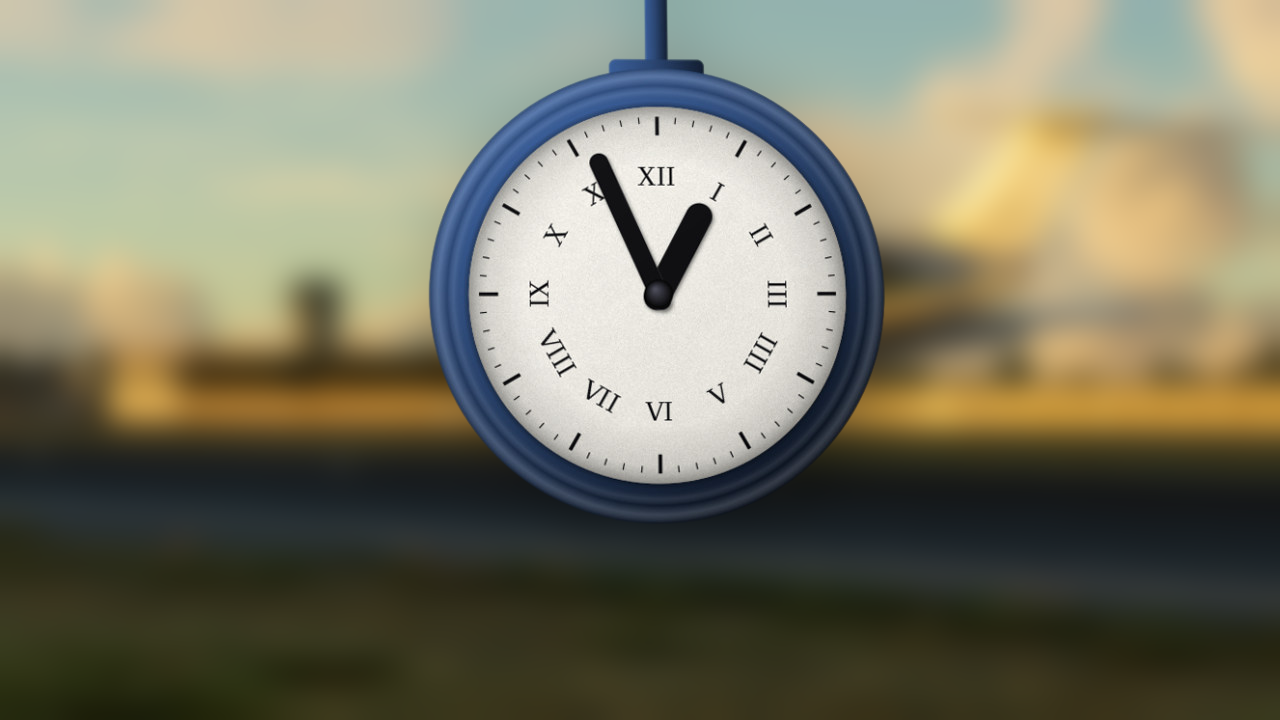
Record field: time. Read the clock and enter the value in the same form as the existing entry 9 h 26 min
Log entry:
12 h 56 min
